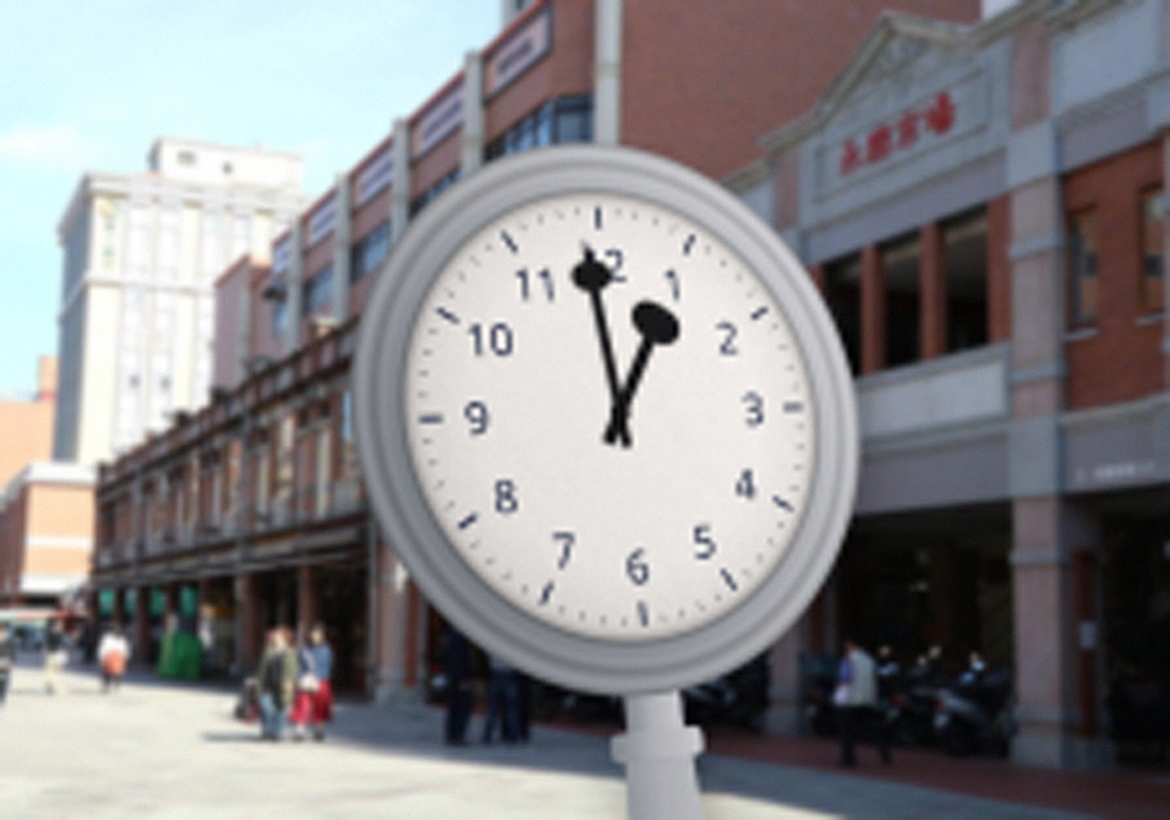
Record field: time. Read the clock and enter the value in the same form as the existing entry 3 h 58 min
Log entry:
12 h 59 min
